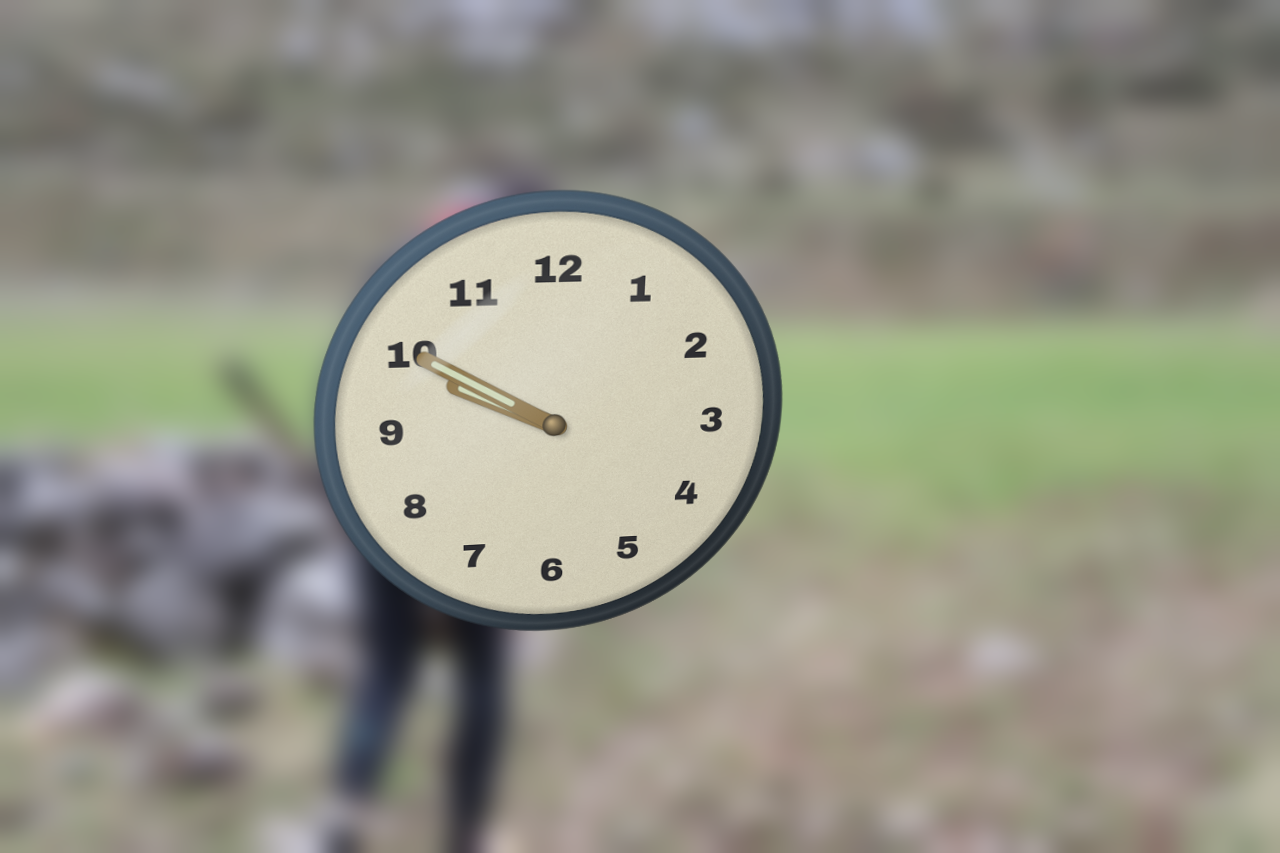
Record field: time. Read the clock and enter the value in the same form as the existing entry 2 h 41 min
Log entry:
9 h 50 min
